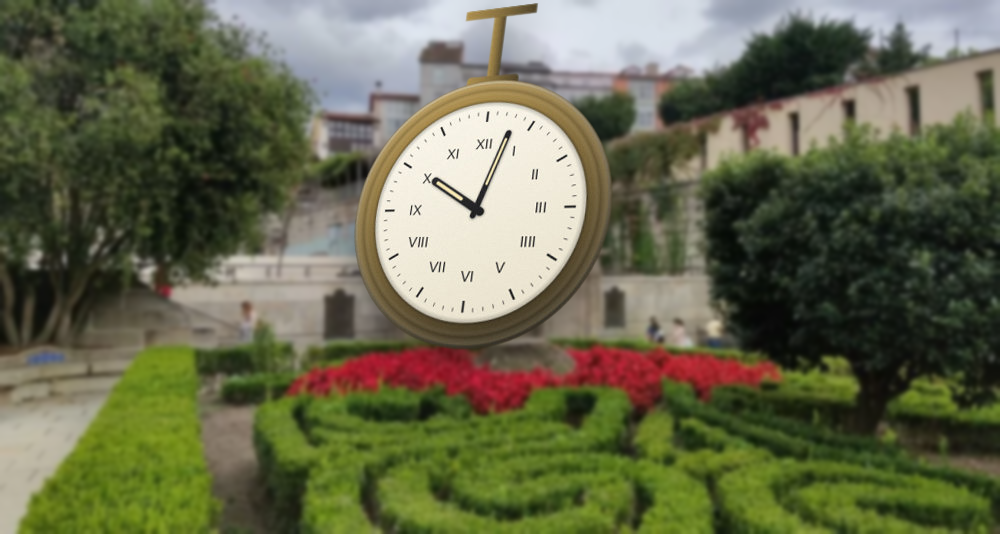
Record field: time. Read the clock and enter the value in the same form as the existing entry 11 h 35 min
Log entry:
10 h 03 min
